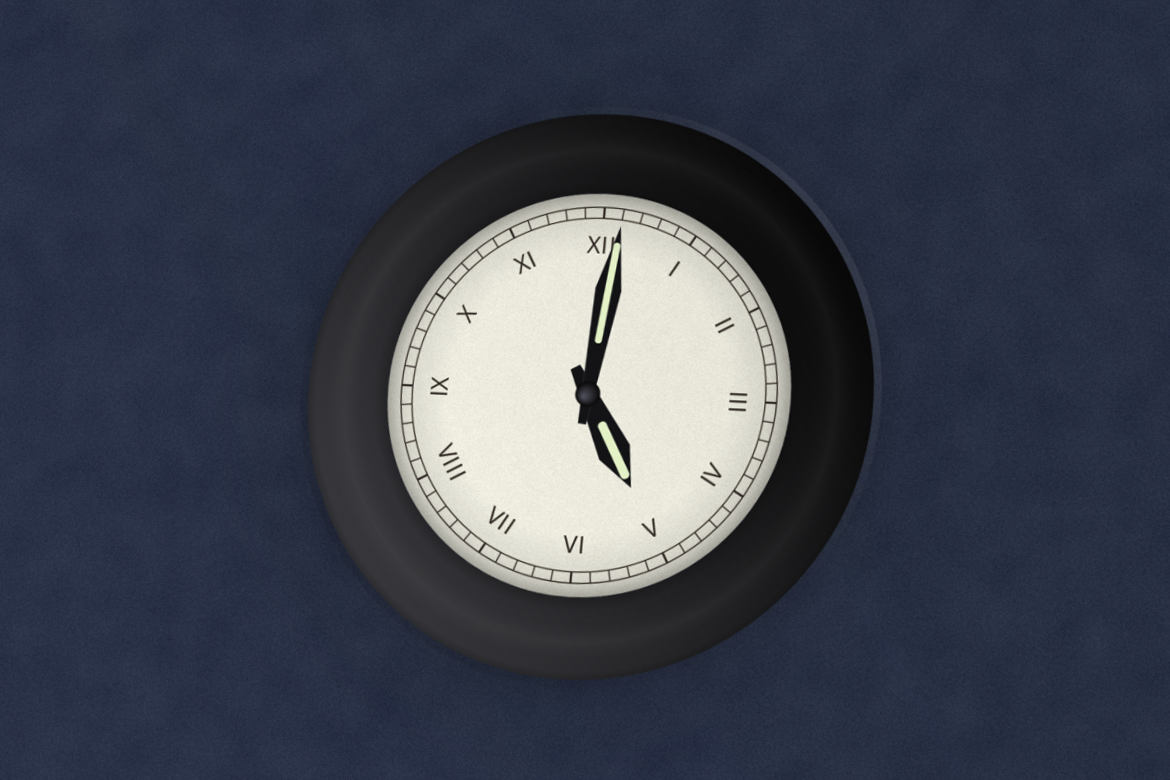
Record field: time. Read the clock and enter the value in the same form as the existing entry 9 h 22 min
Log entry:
5 h 01 min
